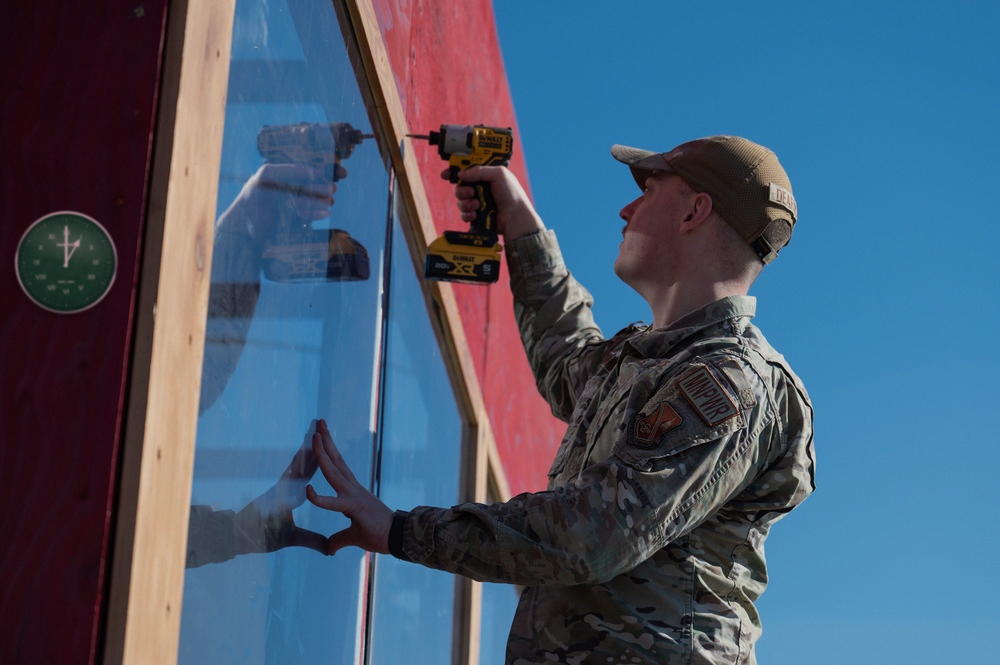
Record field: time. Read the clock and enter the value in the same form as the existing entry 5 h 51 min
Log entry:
1 h 00 min
